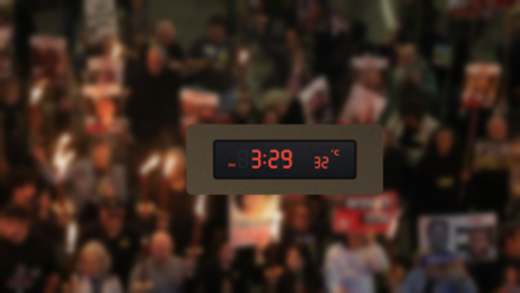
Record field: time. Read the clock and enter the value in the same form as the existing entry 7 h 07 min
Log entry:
3 h 29 min
